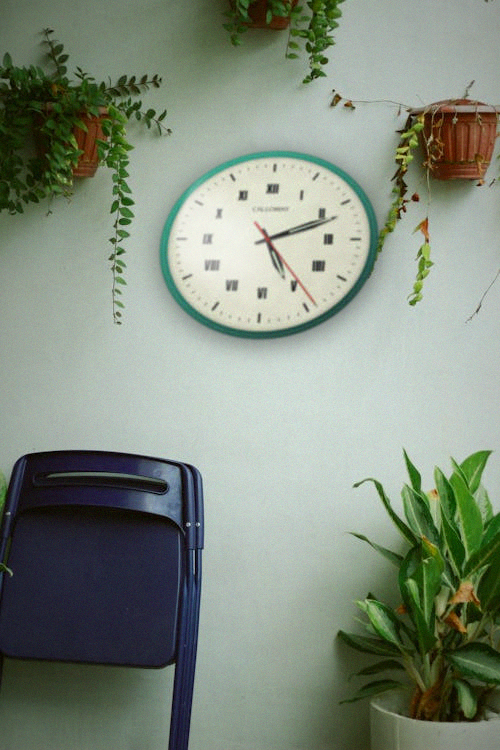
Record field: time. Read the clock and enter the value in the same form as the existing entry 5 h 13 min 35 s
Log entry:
5 h 11 min 24 s
